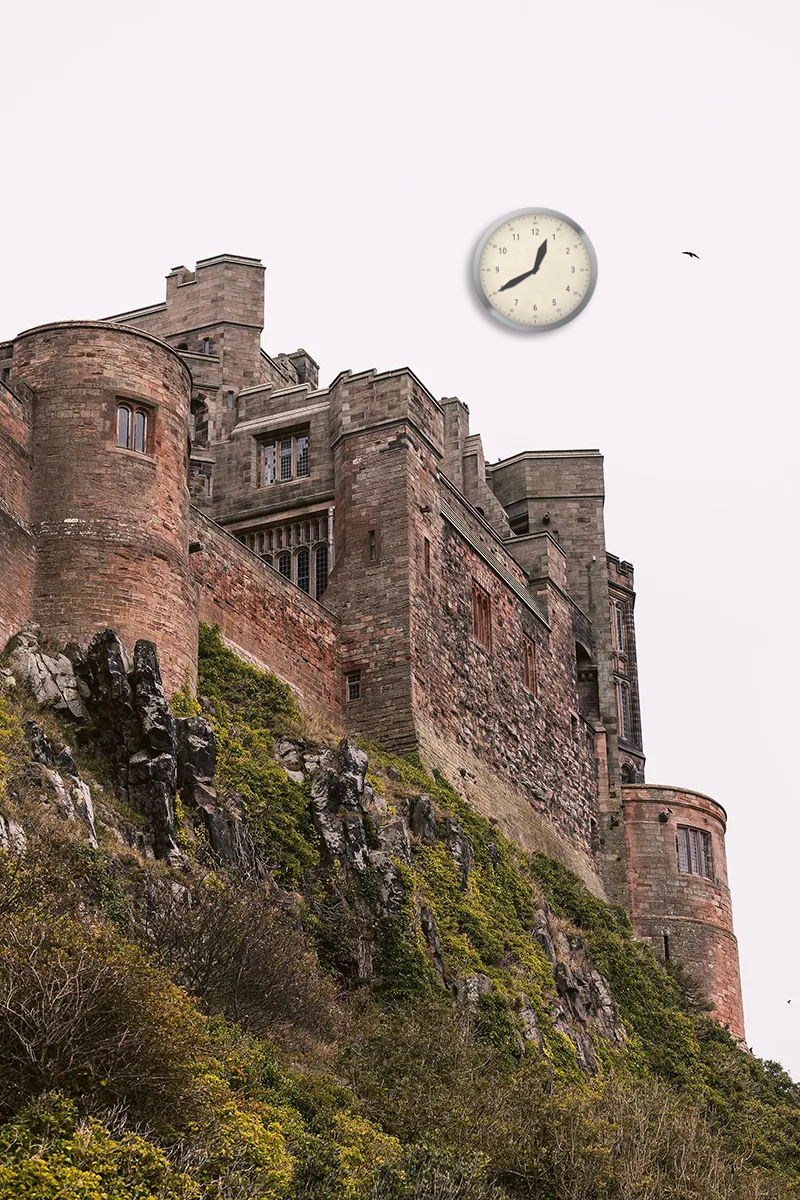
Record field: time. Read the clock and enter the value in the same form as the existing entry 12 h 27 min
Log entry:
12 h 40 min
